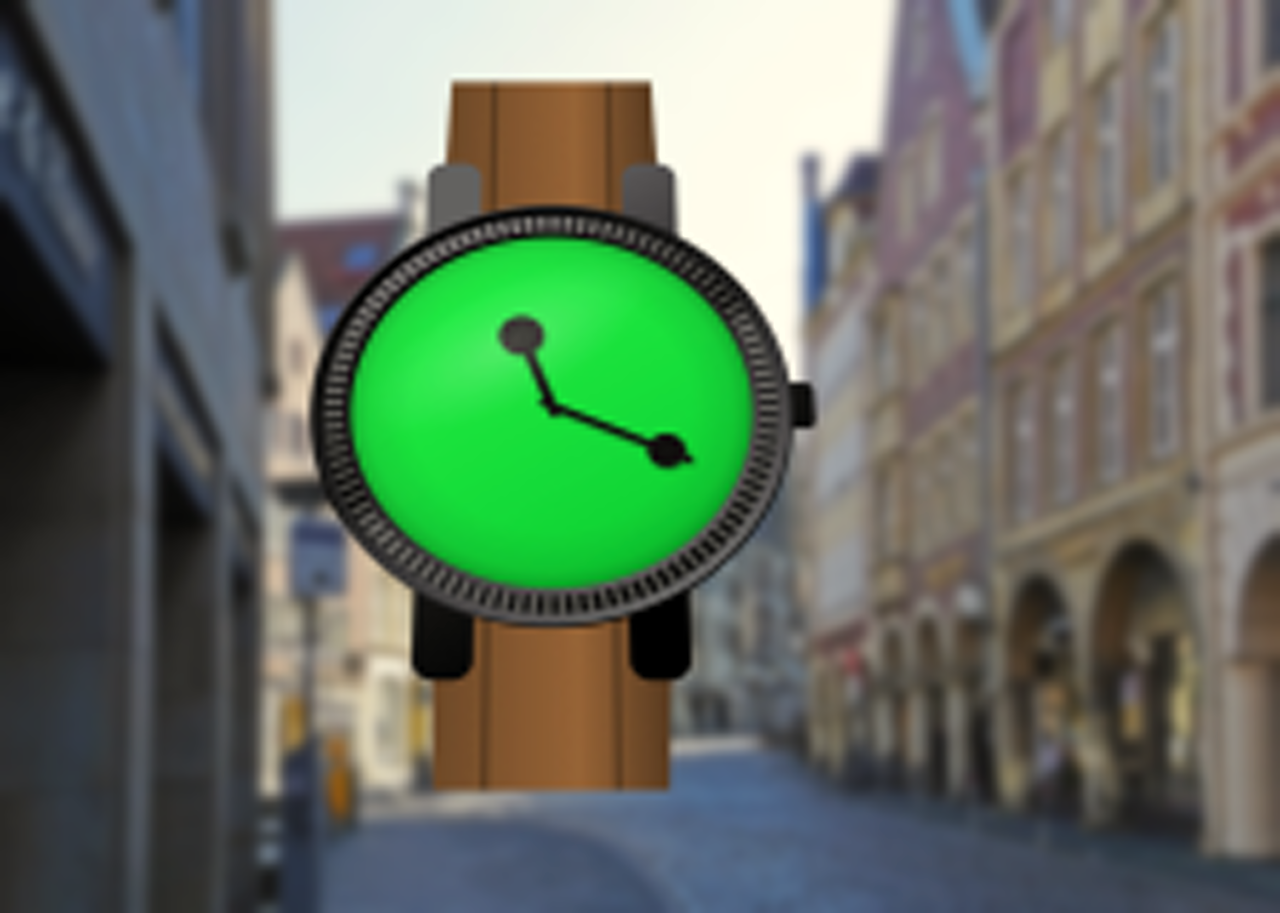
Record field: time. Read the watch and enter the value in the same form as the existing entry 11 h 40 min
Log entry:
11 h 19 min
